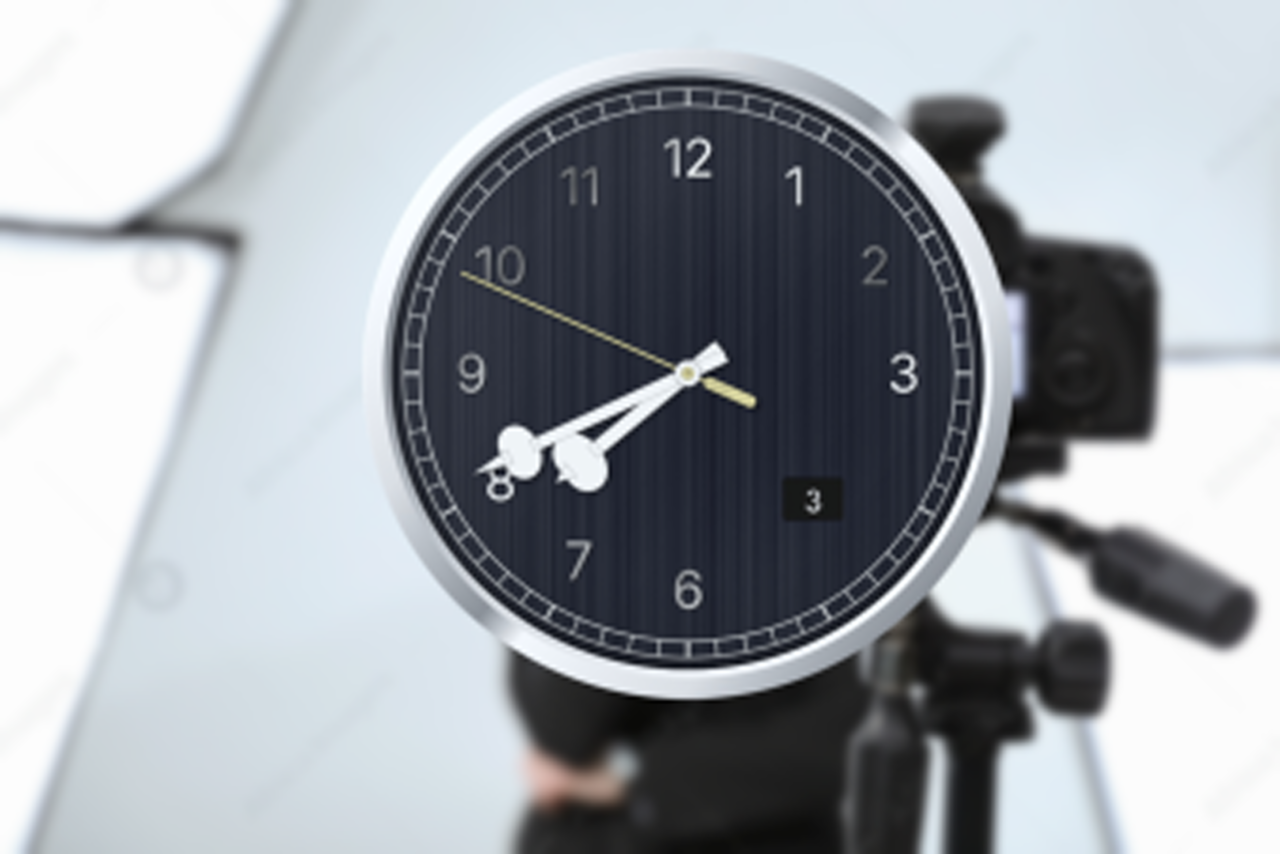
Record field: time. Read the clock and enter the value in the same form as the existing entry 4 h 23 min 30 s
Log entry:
7 h 40 min 49 s
